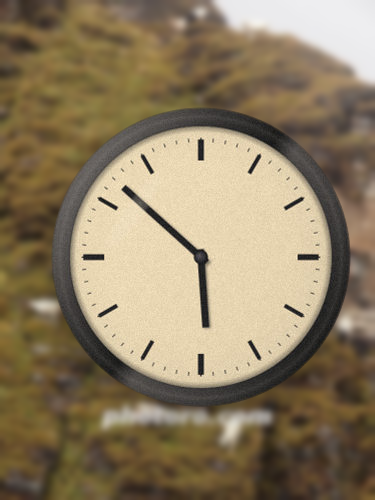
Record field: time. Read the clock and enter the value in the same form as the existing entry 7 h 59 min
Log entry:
5 h 52 min
